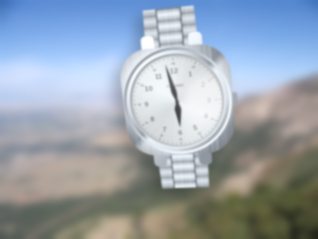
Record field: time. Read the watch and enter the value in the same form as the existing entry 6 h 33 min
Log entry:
5 h 58 min
